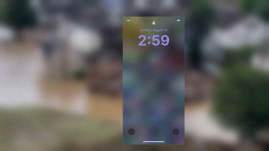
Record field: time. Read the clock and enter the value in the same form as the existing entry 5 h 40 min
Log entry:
2 h 59 min
